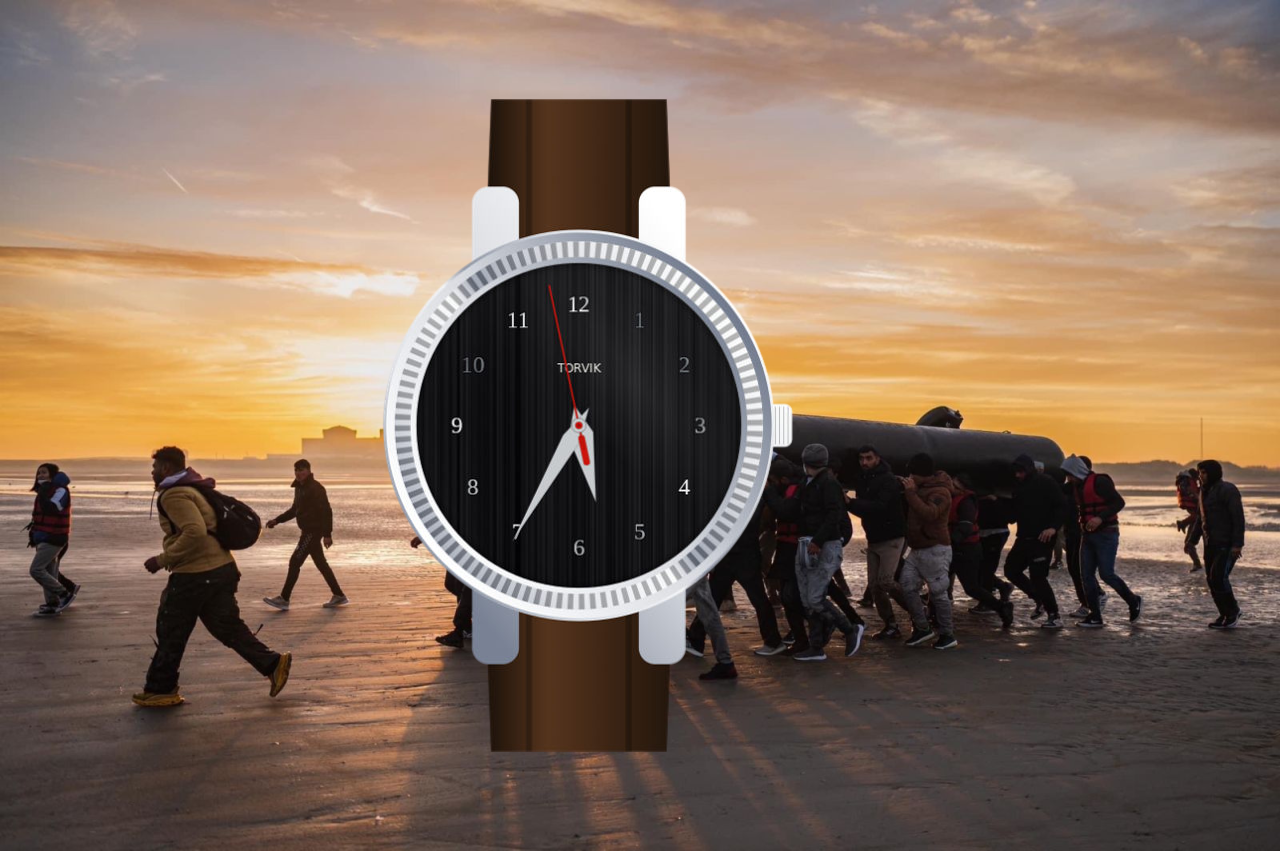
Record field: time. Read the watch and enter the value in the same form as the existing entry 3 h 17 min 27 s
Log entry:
5 h 34 min 58 s
